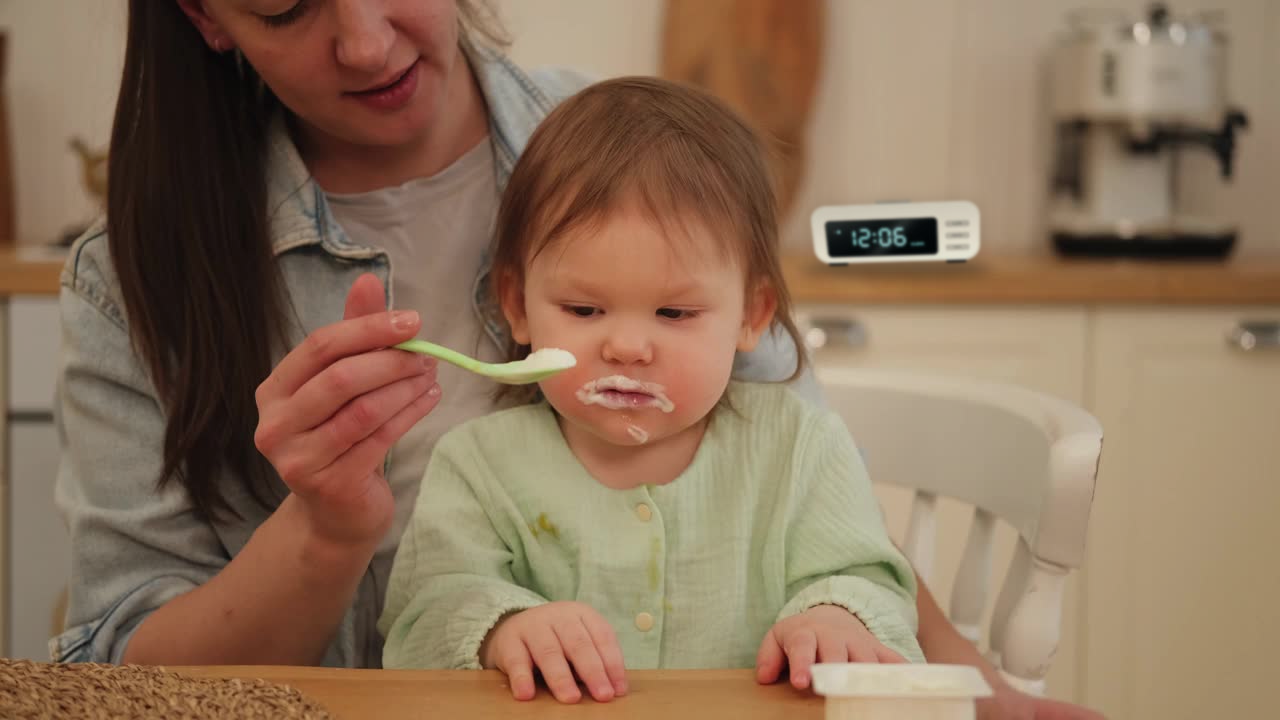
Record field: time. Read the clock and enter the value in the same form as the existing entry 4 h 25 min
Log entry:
12 h 06 min
